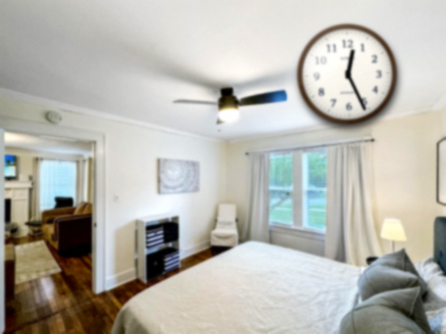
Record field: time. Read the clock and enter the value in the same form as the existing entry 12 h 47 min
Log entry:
12 h 26 min
